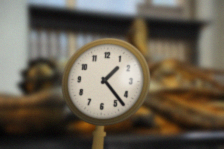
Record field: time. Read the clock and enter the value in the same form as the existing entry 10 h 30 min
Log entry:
1 h 23 min
